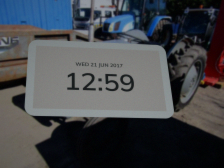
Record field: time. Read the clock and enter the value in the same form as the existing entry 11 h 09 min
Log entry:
12 h 59 min
